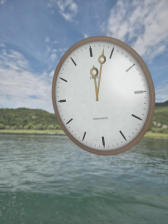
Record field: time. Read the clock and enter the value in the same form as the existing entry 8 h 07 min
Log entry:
12 h 03 min
